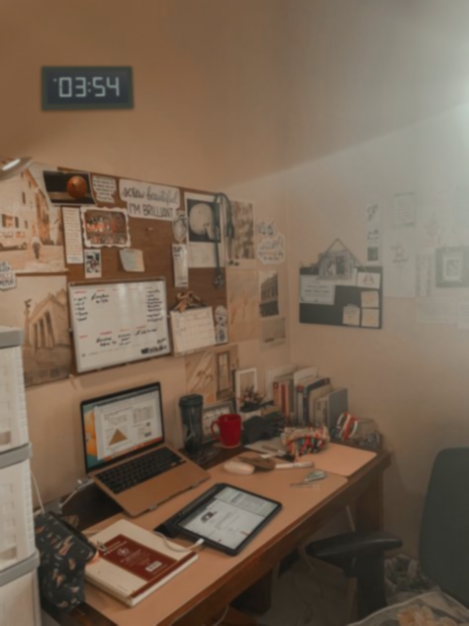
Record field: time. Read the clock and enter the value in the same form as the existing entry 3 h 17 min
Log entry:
3 h 54 min
